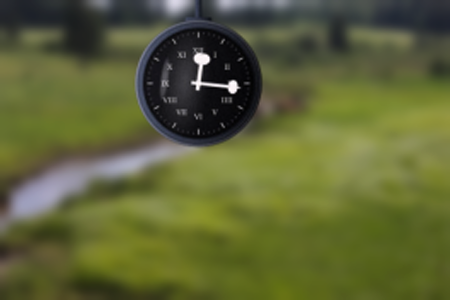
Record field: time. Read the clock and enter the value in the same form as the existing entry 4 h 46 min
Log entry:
12 h 16 min
